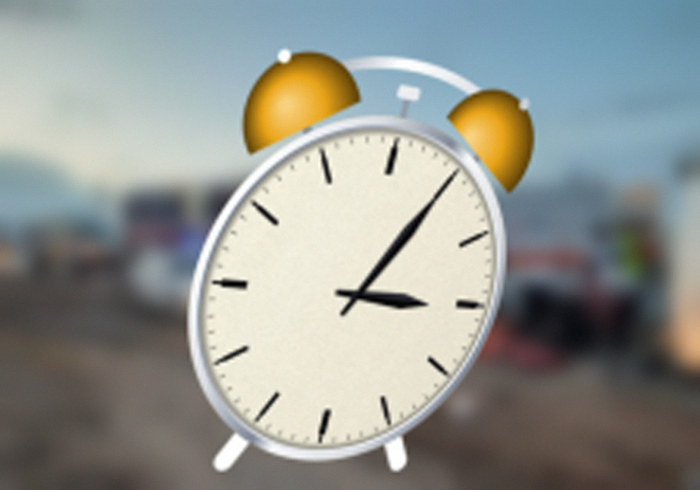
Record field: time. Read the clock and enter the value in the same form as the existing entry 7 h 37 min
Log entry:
3 h 05 min
